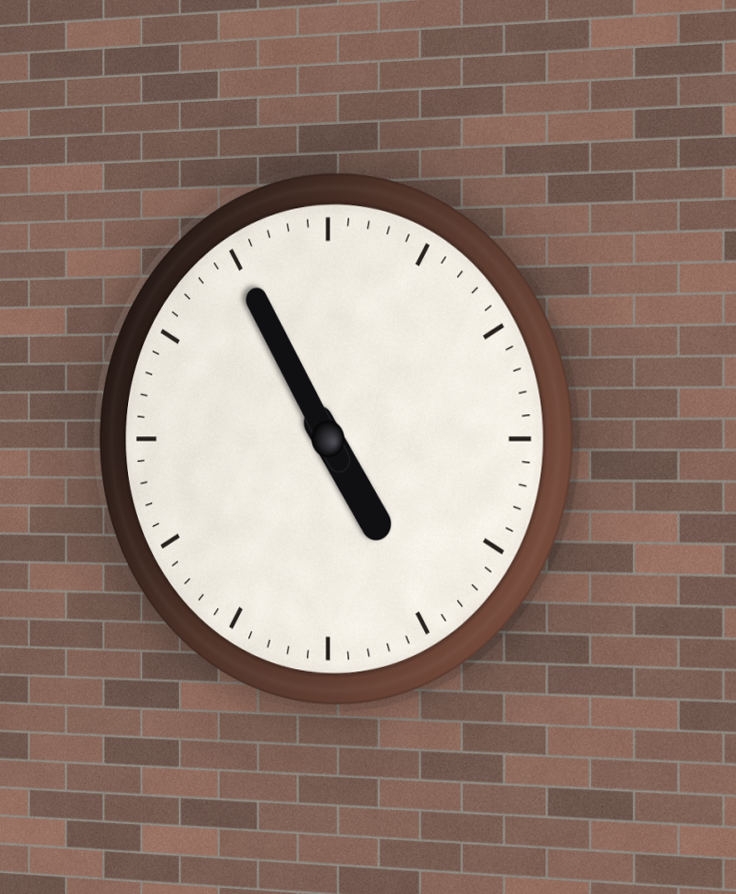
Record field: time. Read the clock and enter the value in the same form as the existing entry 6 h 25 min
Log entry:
4 h 55 min
